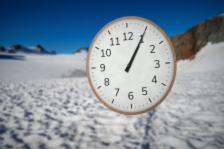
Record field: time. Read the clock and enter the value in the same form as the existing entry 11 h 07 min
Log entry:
1 h 05 min
